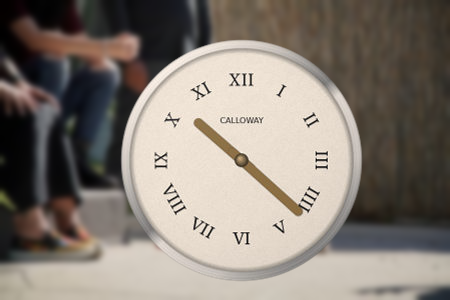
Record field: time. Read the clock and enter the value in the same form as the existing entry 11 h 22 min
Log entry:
10 h 22 min
